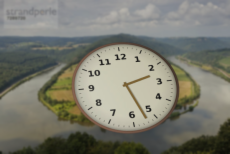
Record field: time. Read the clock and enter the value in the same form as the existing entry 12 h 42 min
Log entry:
2 h 27 min
